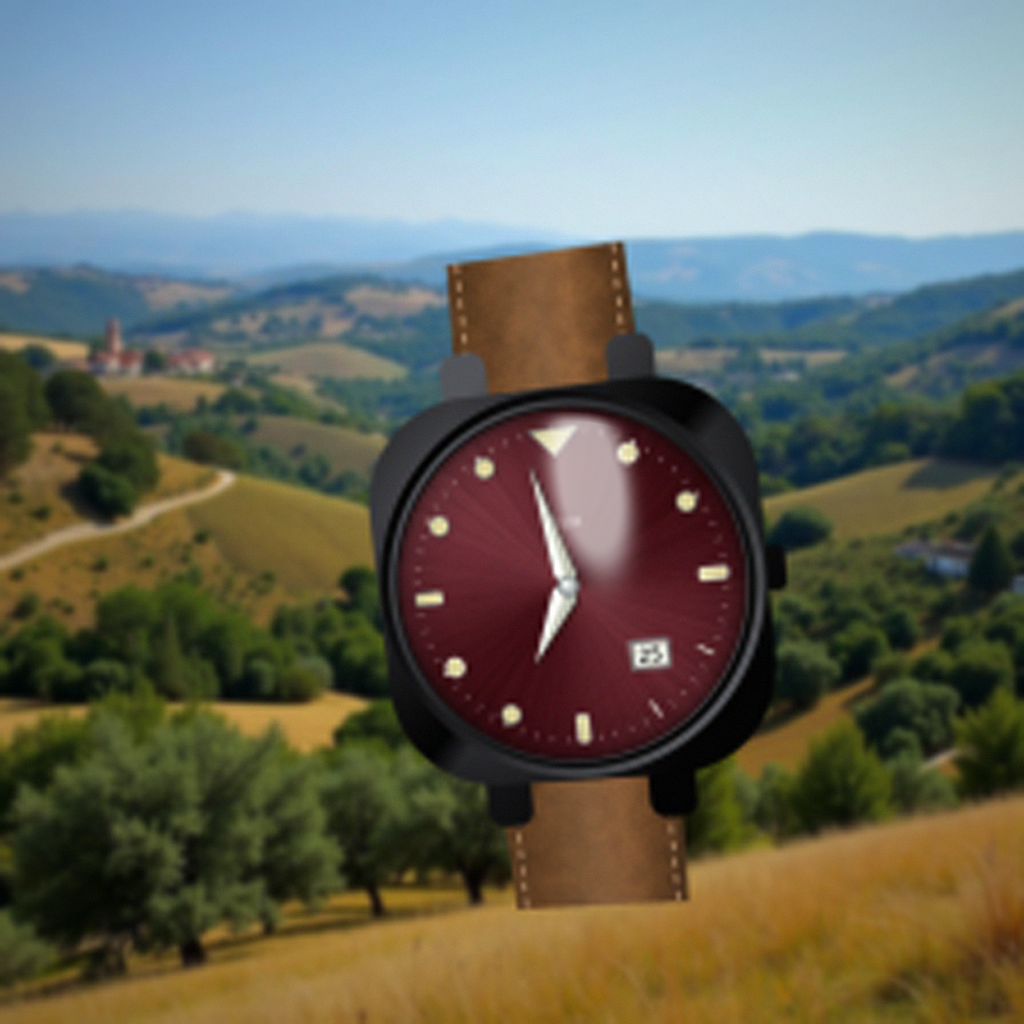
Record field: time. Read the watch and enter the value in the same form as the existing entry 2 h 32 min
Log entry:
6 h 58 min
